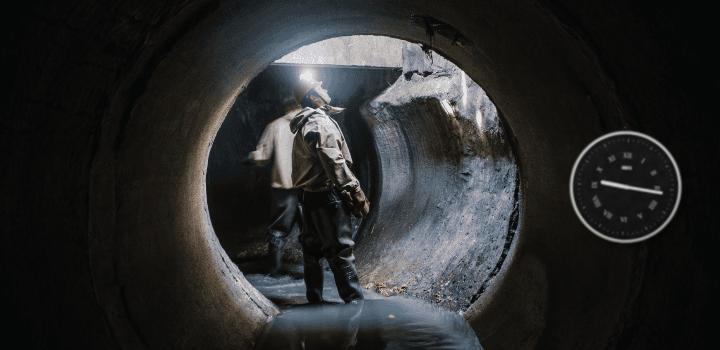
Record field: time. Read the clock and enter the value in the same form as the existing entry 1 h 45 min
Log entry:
9 h 16 min
